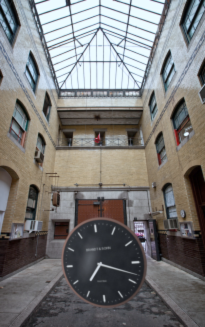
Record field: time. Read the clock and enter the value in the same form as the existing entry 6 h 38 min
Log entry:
7 h 18 min
